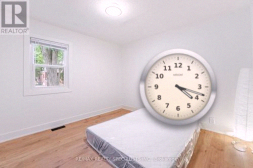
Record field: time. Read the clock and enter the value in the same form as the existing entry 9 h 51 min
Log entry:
4 h 18 min
